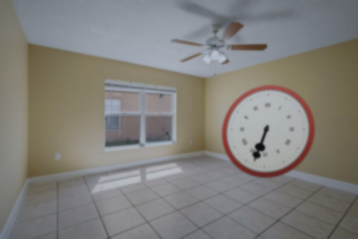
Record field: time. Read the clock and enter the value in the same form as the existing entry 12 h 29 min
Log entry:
6 h 33 min
